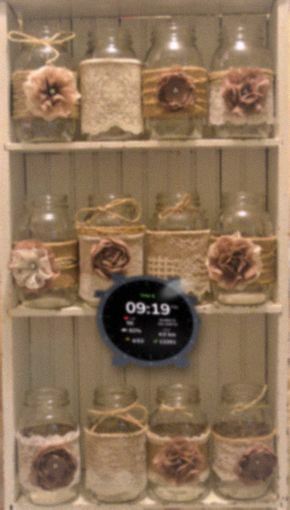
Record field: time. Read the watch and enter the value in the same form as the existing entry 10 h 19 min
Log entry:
9 h 19 min
